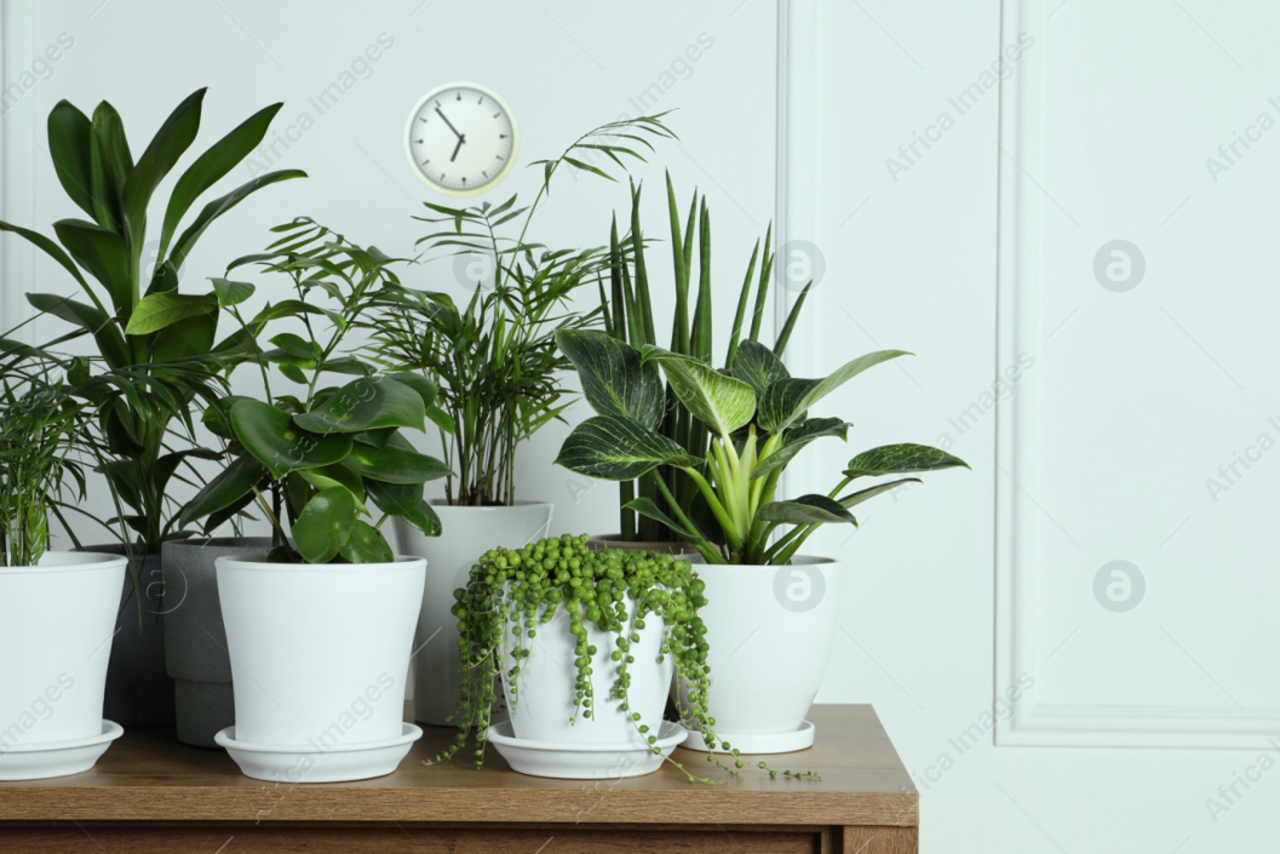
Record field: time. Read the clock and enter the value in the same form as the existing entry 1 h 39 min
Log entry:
6 h 54 min
